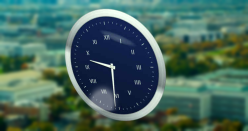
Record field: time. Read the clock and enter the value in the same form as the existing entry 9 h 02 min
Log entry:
9 h 31 min
